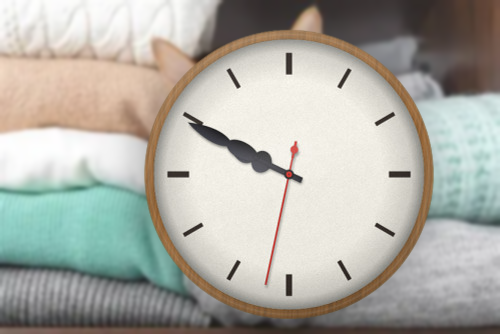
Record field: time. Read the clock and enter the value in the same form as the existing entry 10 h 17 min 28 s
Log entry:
9 h 49 min 32 s
